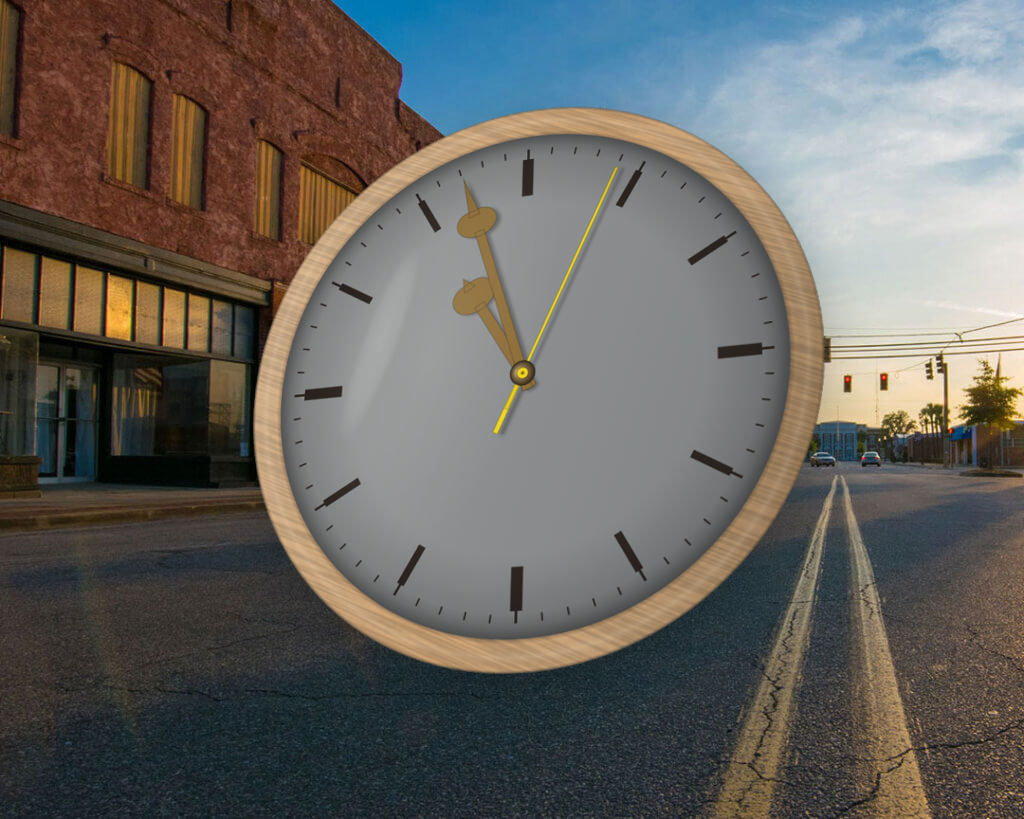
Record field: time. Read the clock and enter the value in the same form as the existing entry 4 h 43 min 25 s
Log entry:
10 h 57 min 04 s
